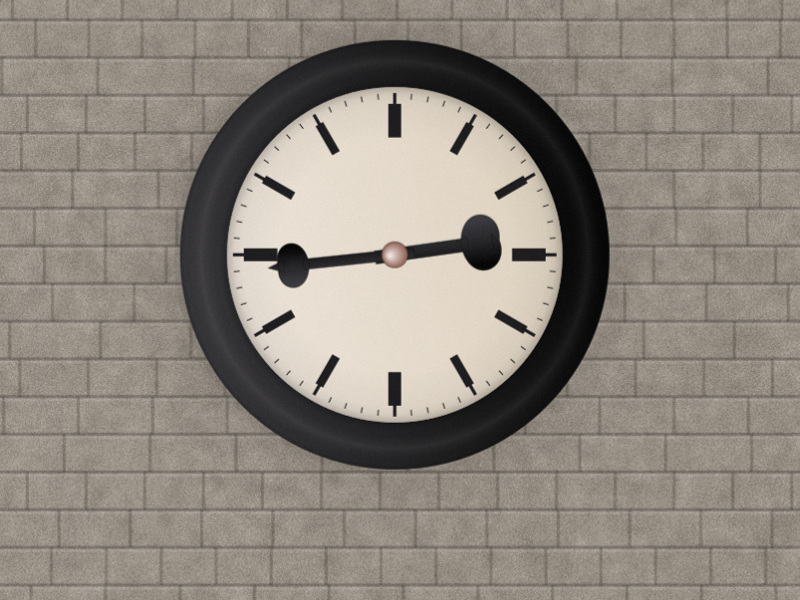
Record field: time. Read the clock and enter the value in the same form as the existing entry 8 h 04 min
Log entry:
2 h 44 min
